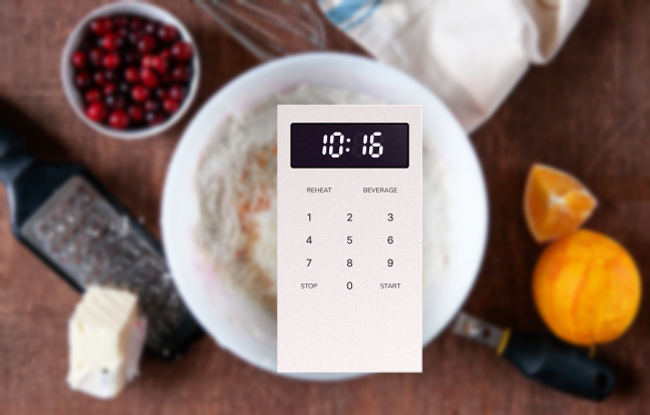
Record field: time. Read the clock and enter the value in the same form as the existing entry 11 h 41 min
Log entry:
10 h 16 min
